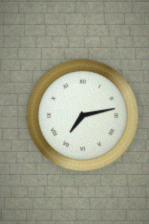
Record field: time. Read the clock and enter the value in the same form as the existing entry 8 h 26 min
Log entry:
7 h 13 min
